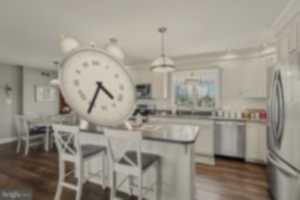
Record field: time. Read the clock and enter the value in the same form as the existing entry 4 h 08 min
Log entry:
4 h 35 min
